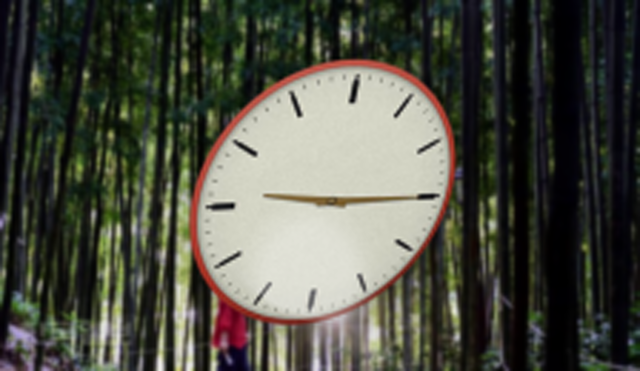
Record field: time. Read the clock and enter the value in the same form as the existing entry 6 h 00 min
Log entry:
9 h 15 min
